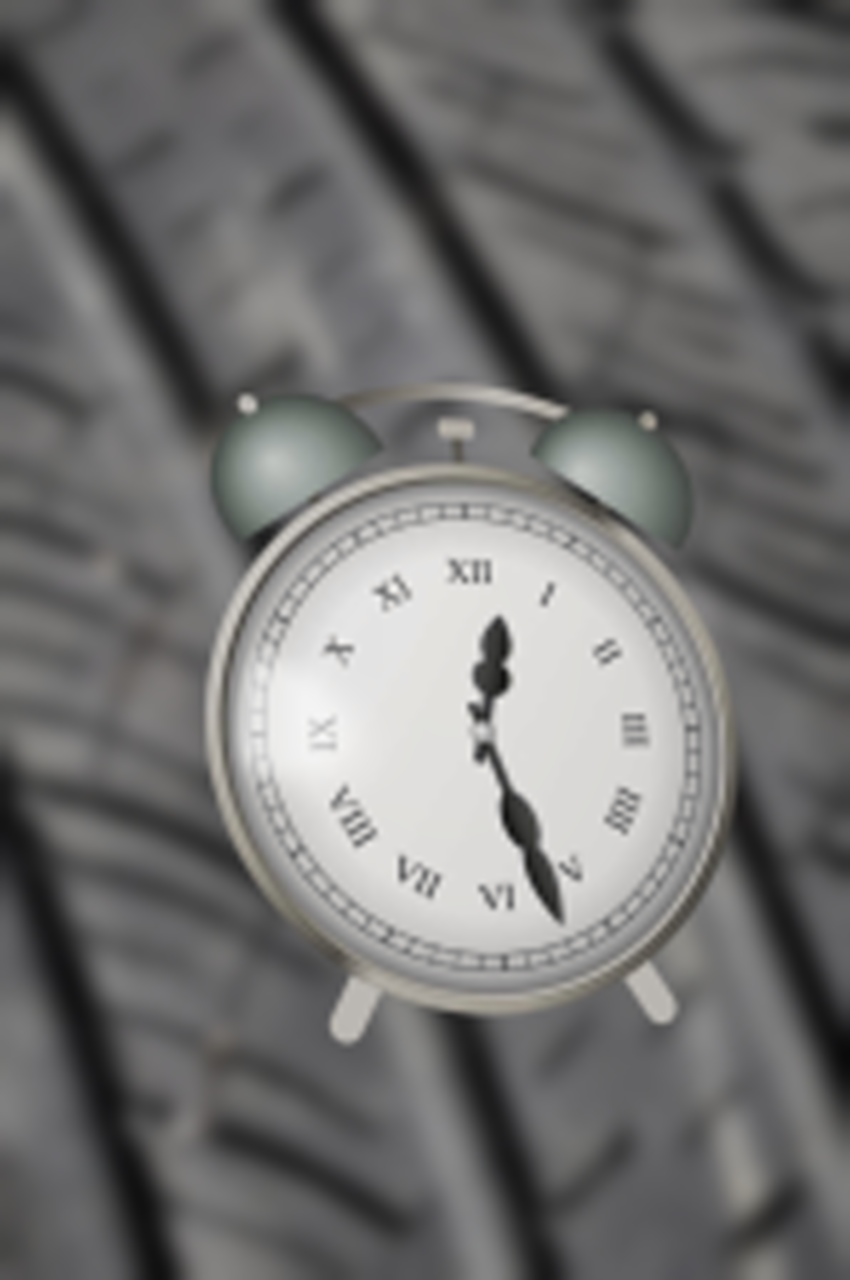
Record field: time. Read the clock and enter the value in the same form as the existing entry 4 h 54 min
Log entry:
12 h 27 min
